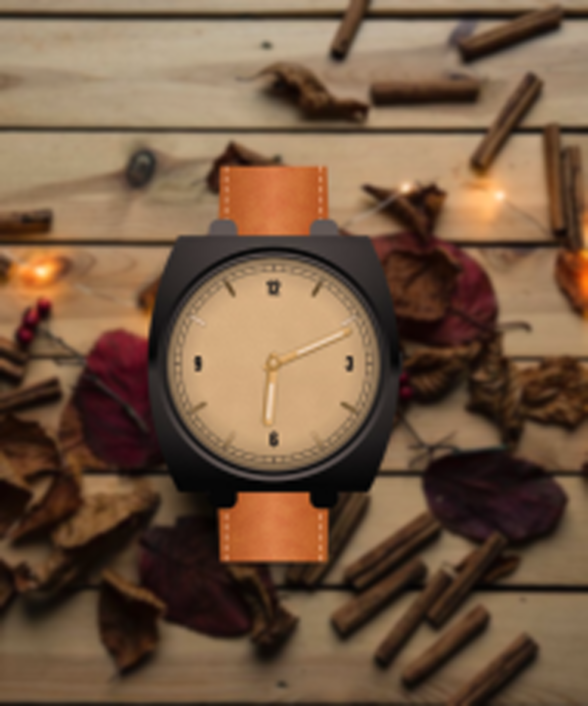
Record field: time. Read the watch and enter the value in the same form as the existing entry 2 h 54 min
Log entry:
6 h 11 min
